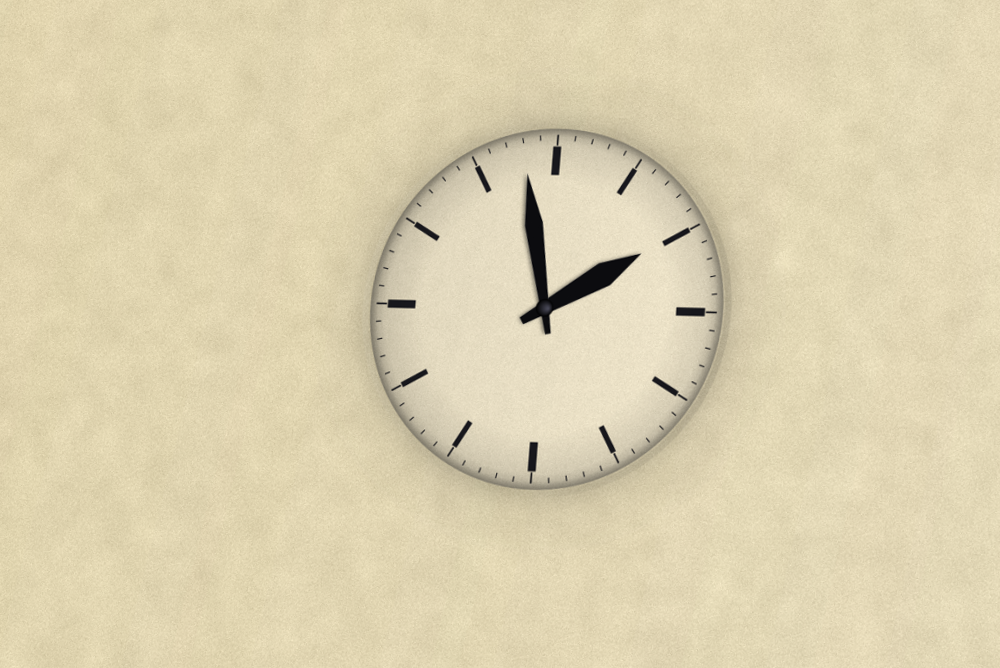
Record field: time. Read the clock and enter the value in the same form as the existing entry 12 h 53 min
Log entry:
1 h 58 min
